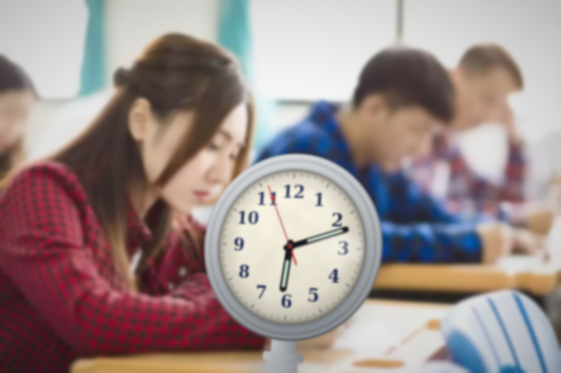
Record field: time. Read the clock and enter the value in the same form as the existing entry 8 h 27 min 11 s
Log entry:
6 h 11 min 56 s
